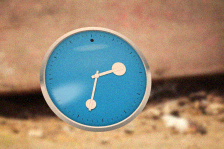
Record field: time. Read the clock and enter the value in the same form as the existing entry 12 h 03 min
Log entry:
2 h 33 min
